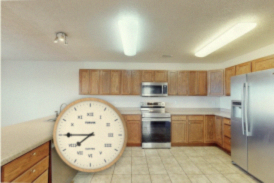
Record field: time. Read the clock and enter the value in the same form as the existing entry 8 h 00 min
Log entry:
7 h 45 min
